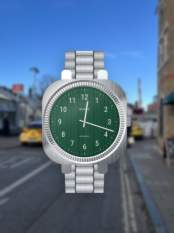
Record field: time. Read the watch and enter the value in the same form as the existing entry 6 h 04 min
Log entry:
12 h 18 min
